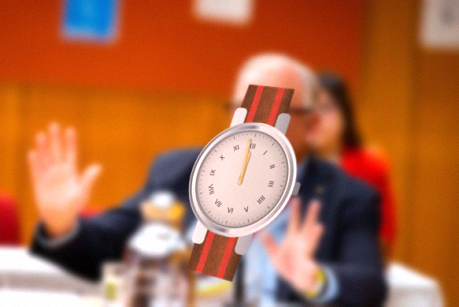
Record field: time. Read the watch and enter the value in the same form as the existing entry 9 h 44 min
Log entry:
11 h 59 min
